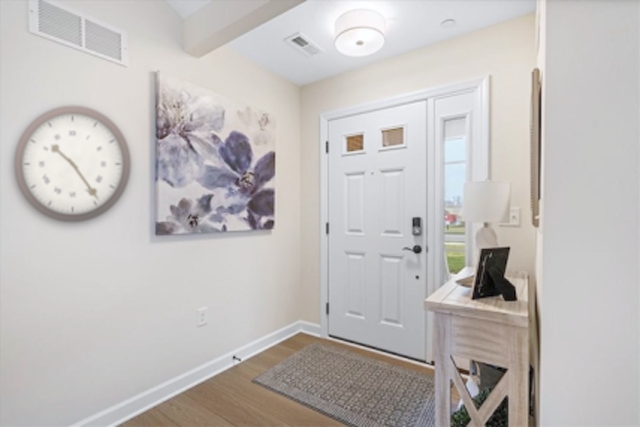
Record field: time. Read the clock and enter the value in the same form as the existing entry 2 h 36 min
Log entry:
10 h 24 min
